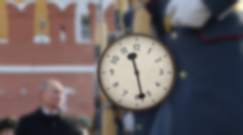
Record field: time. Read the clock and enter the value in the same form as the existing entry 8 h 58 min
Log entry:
11 h 28 min
